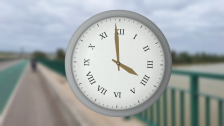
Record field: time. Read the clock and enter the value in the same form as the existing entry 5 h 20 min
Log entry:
3 h 59 min
